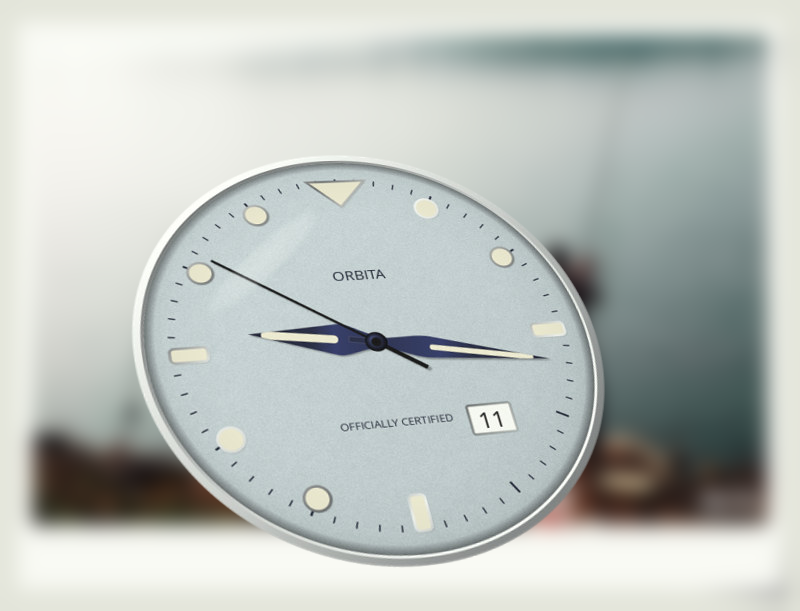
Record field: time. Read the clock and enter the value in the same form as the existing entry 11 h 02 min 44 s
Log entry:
9 h 16 min 51 s
